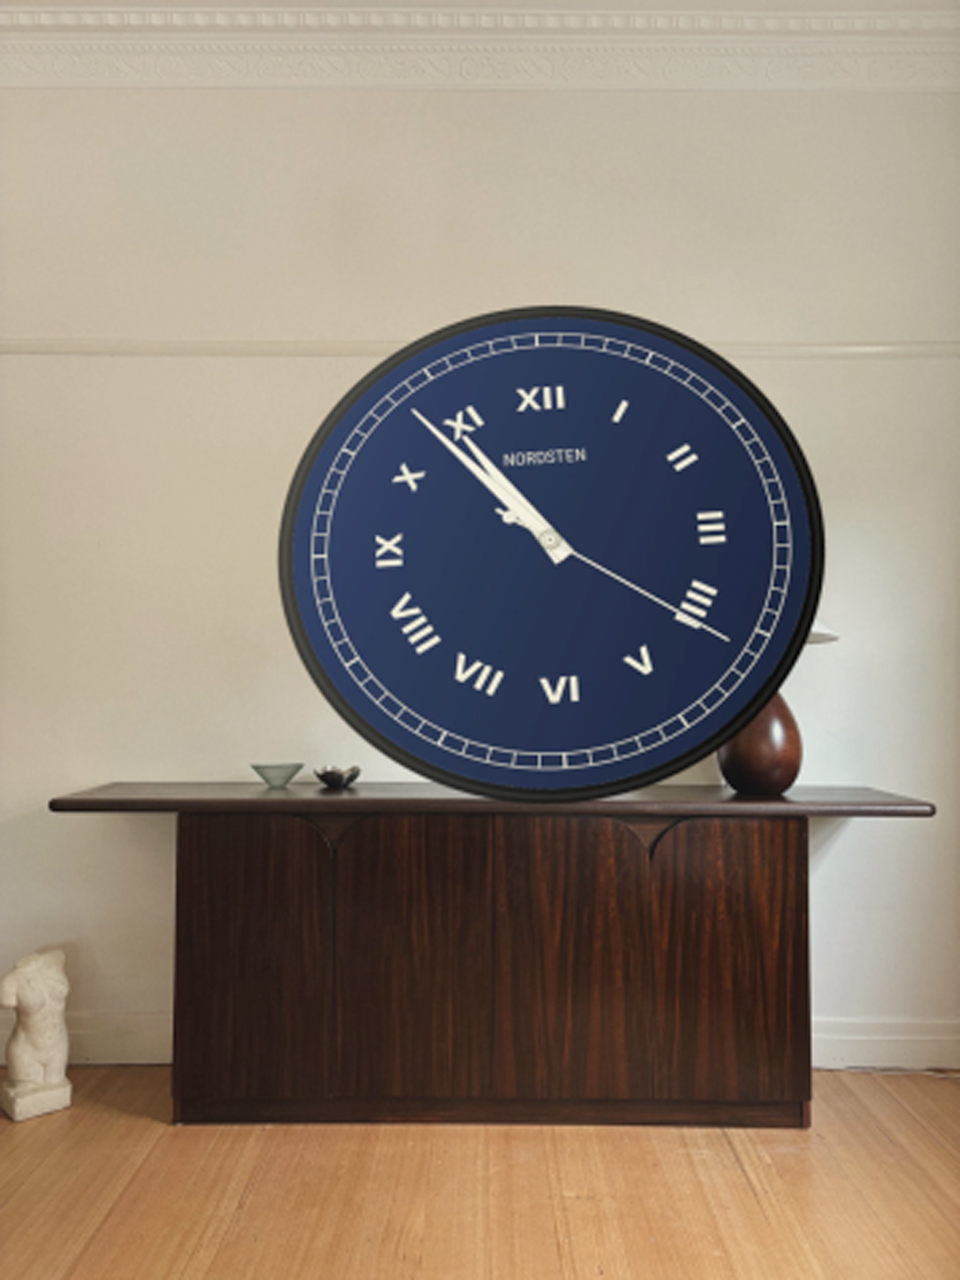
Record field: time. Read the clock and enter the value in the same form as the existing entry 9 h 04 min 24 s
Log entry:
10 h 53 min 21 s
